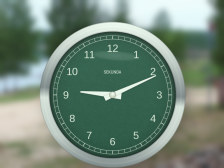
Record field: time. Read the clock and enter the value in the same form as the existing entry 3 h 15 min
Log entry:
9 h 11 min
